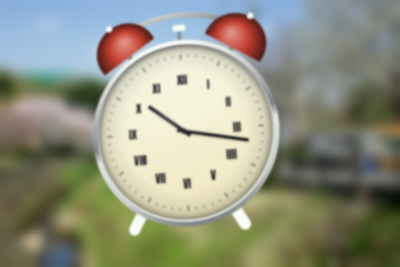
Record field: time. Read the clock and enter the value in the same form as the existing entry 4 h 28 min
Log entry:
10 h 17 min
